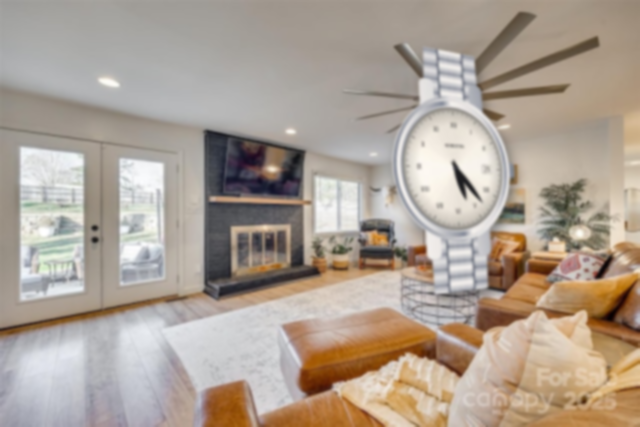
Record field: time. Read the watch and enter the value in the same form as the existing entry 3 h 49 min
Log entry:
5 h 23 min
